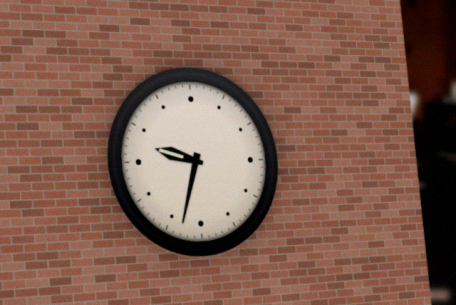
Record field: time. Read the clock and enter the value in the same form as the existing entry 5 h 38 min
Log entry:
9 h 33 min
